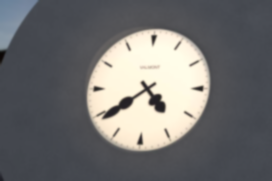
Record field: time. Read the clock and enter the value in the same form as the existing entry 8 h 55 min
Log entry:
4 h 39 min
